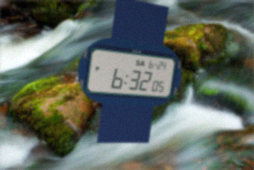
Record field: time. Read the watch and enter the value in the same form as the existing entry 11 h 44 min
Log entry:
6 h 32 min
